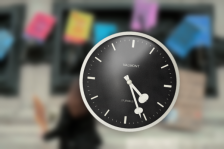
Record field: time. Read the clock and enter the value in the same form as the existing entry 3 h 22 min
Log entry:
4 h 26 min
